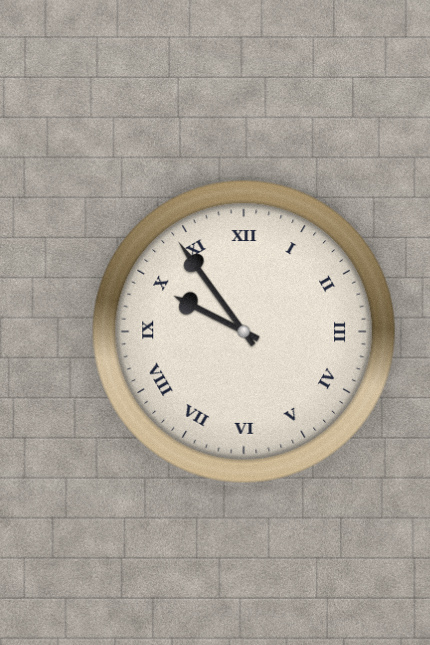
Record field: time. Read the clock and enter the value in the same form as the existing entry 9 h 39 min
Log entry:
9 h 54 min
